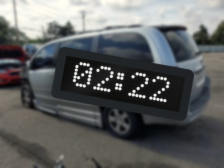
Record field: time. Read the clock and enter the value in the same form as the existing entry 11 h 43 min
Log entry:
2 h 22 min
